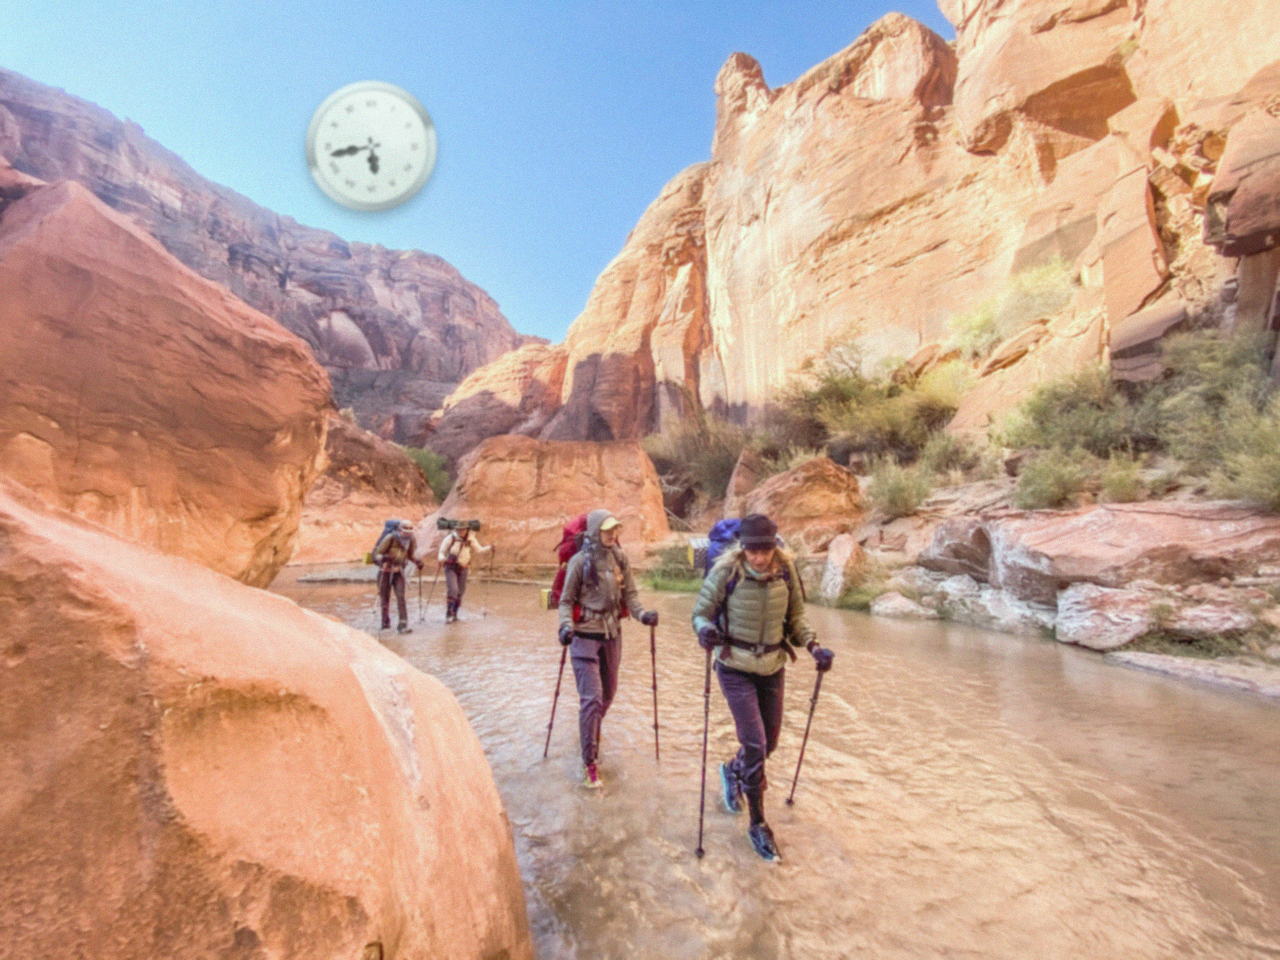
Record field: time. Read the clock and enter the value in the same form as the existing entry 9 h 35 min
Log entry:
5 h 43 min
